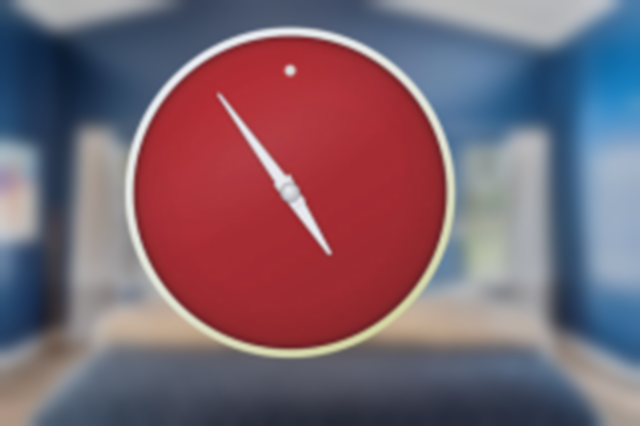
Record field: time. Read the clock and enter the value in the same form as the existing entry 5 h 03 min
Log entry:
4 h 54 min
